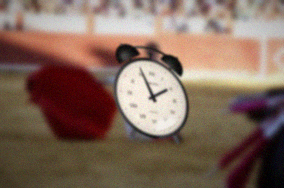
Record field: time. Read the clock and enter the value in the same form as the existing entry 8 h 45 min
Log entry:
1 h 56 min
